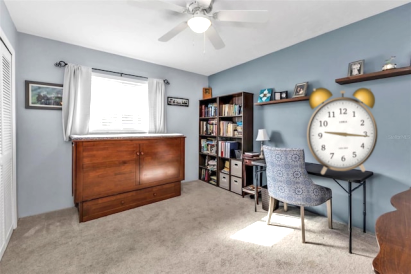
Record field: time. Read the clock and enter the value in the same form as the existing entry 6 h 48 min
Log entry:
9 h 16 min
